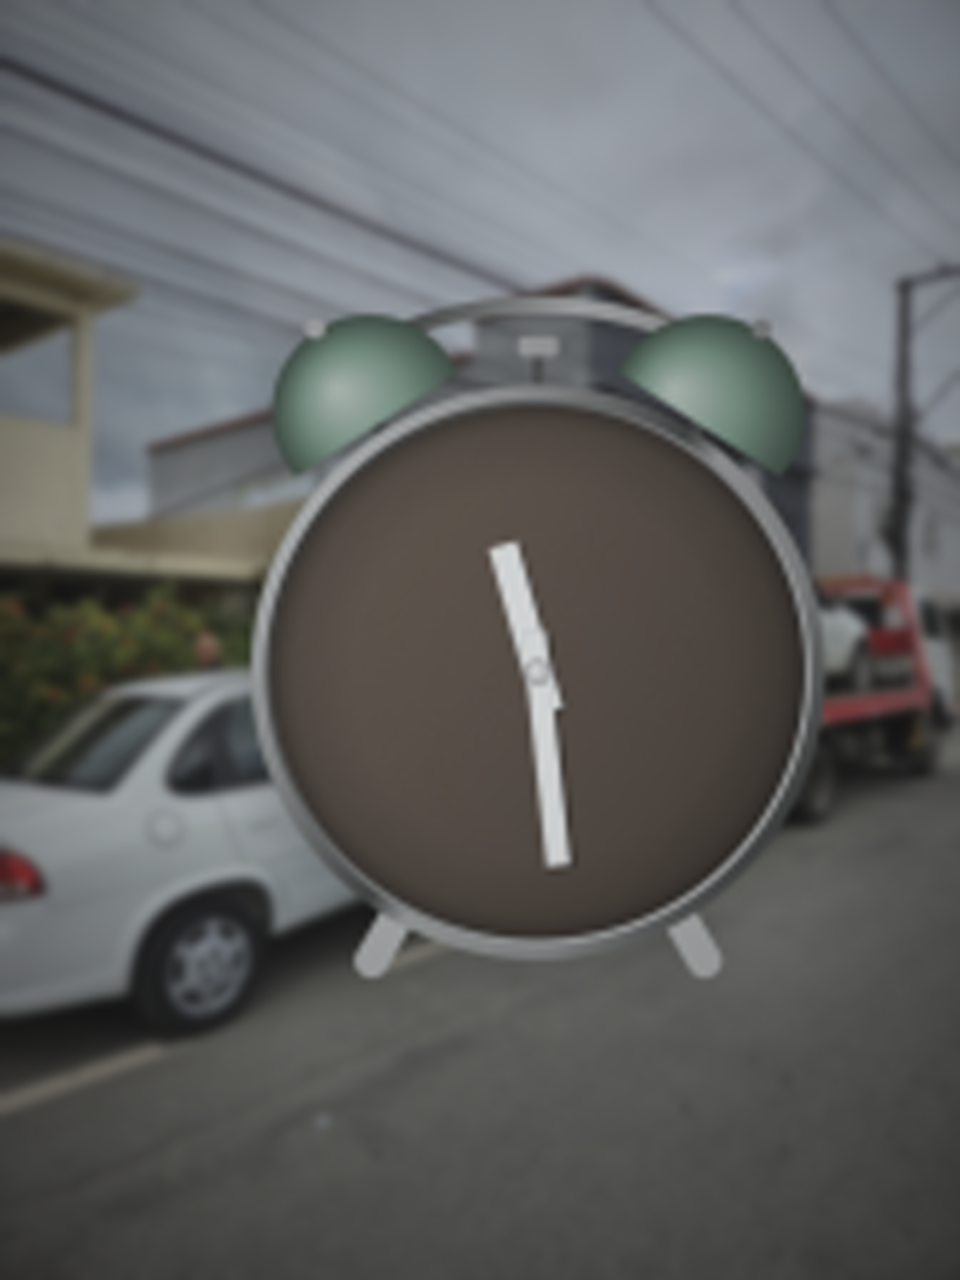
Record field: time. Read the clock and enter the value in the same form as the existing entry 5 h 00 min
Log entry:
11 h 29 min
